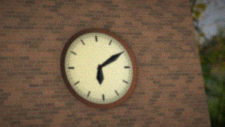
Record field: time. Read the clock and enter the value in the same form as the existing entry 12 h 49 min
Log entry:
6 h 10 min
